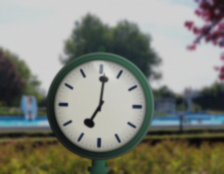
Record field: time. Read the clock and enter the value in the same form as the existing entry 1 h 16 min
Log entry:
7 h 01 min
